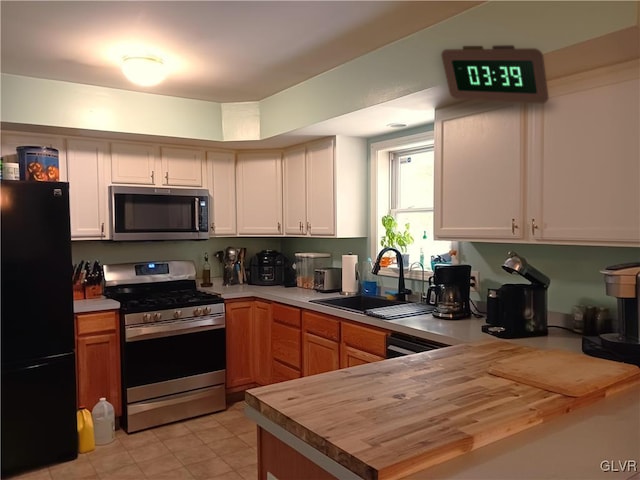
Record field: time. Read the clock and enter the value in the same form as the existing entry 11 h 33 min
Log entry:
3 h 39 min
